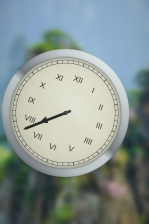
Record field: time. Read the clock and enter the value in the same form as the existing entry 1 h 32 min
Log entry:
7 h 38 min
